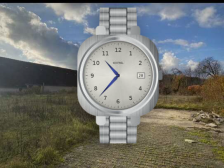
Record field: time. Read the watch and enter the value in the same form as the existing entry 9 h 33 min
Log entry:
10 h 37 min
